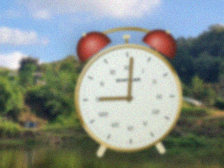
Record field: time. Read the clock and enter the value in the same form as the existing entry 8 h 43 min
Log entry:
9 h 01 min
